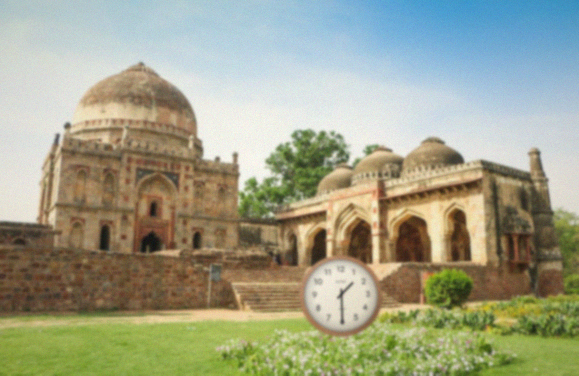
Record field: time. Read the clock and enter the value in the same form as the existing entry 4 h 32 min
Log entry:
1 h 30 min
